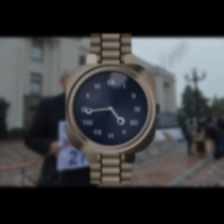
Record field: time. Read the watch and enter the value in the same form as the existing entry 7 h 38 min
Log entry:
4 h 44 min
